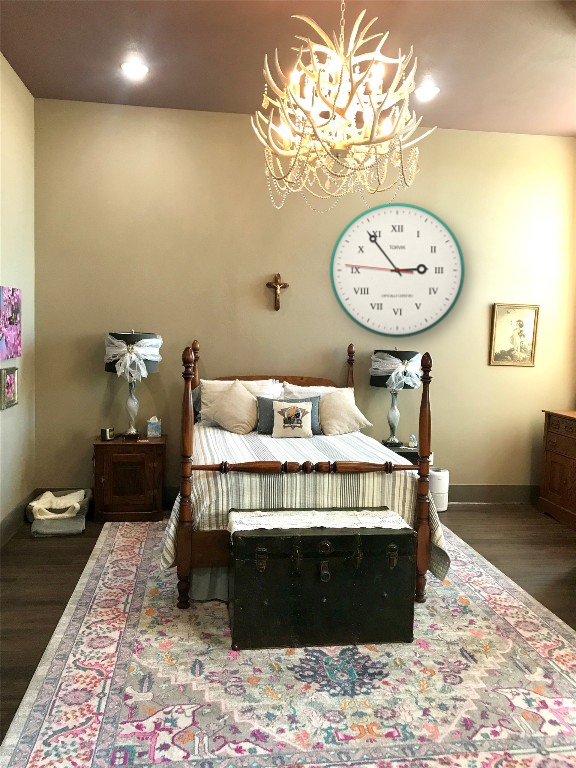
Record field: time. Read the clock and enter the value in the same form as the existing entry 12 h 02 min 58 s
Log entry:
2 h 53 min 46 s
